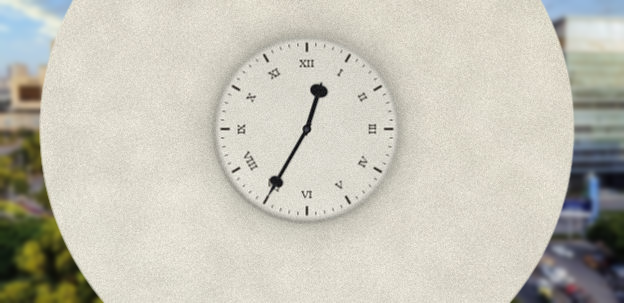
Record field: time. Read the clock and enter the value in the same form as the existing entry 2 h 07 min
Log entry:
12 h 35 min
